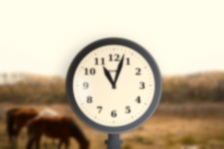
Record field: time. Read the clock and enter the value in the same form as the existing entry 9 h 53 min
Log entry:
11 h 03 min
